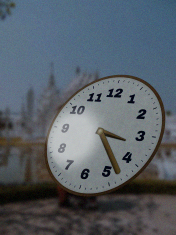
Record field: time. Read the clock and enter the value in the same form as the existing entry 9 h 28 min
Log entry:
3 h 23 min
